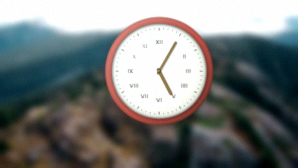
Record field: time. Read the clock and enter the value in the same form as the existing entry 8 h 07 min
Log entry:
5 h 05 min
